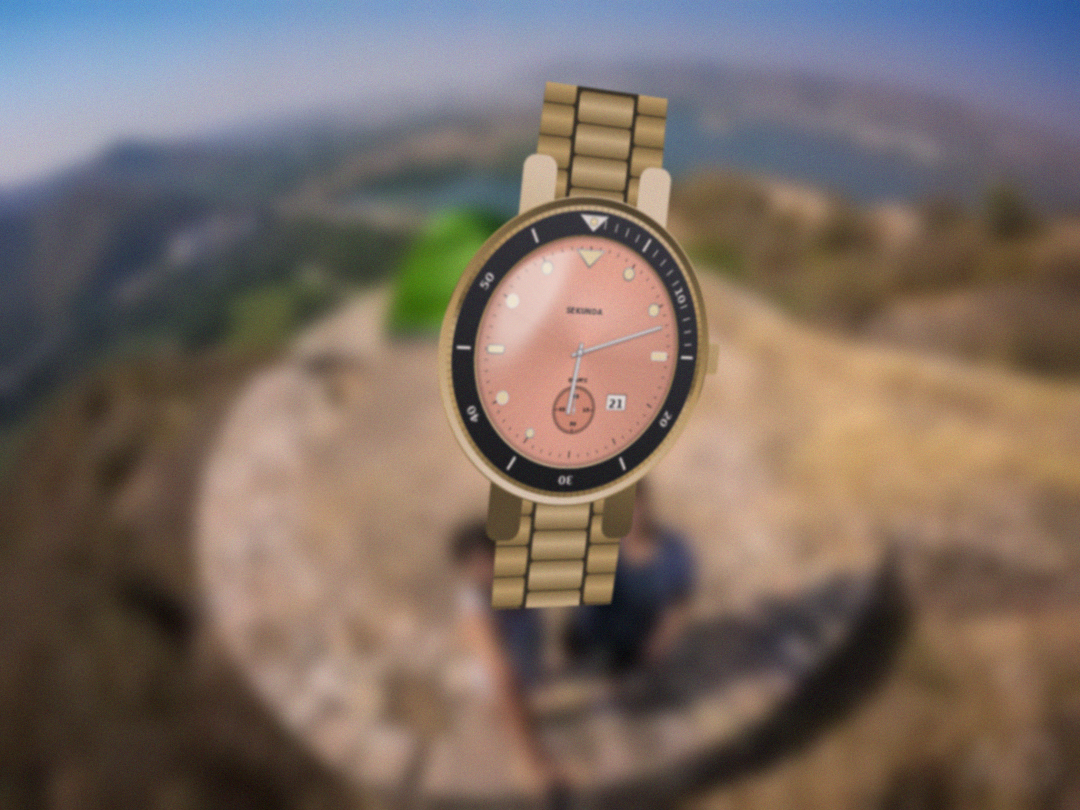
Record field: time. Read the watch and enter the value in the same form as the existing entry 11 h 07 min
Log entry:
6 h 12 min
